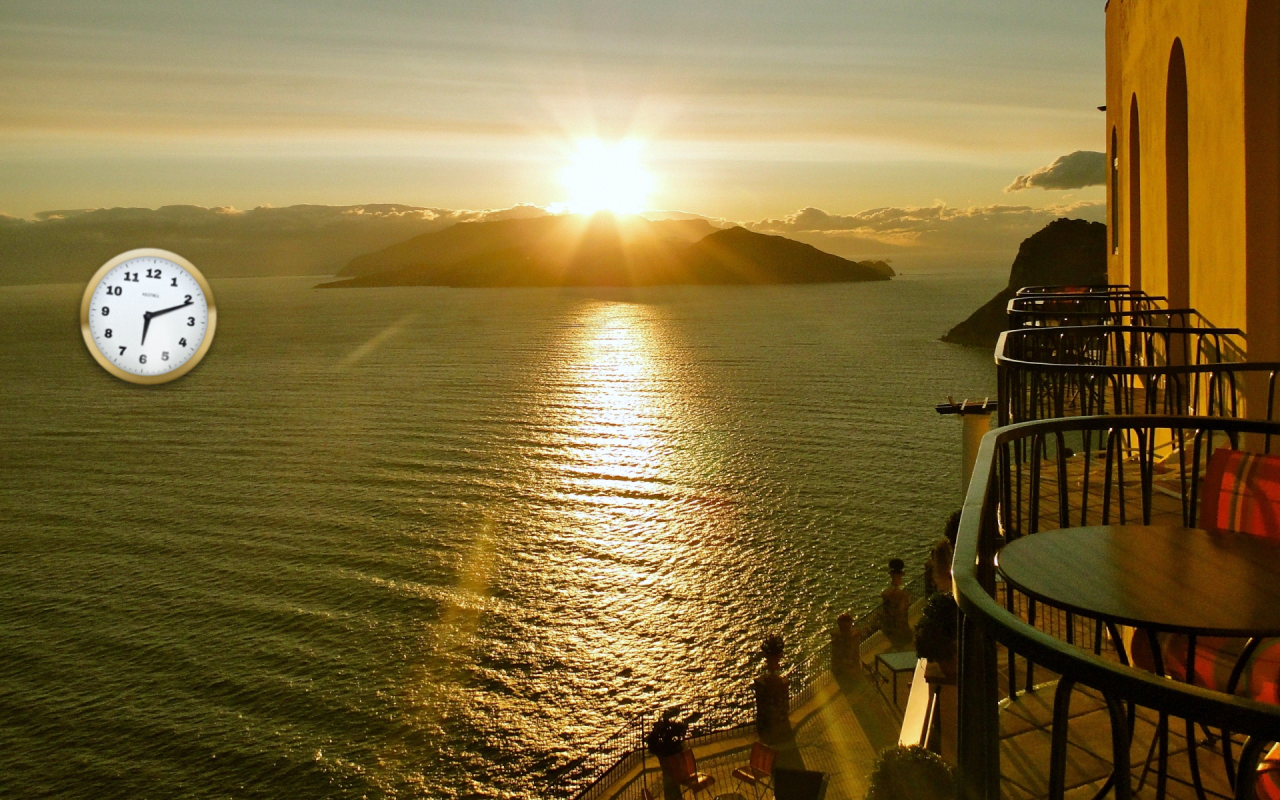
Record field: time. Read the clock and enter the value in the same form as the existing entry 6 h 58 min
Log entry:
6 h 11 min
